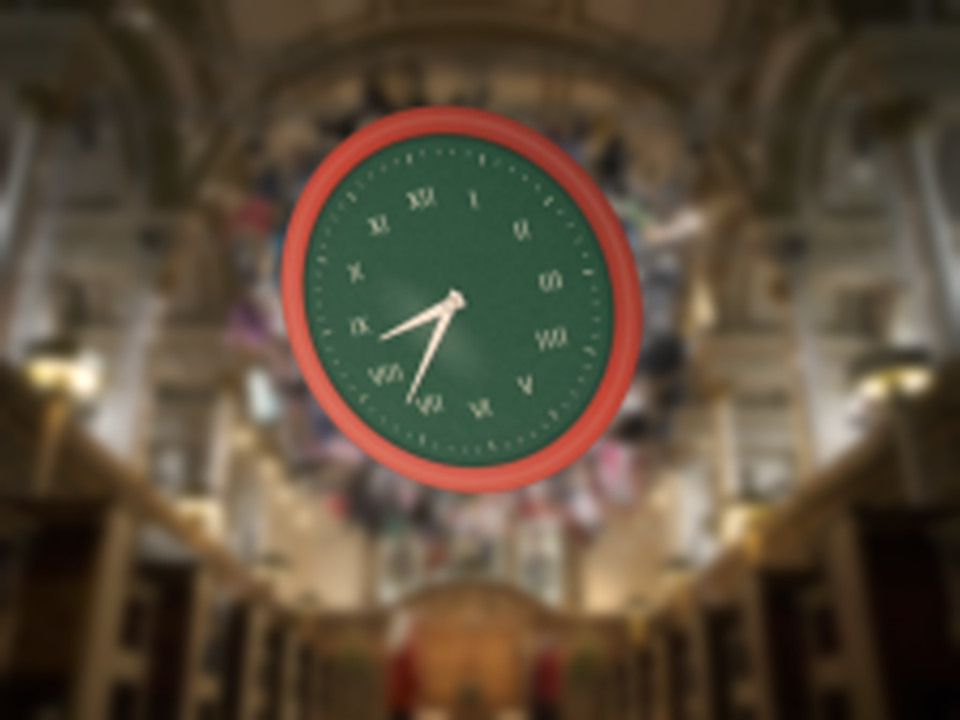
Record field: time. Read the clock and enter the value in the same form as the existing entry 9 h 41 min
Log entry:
8 h 37 min
